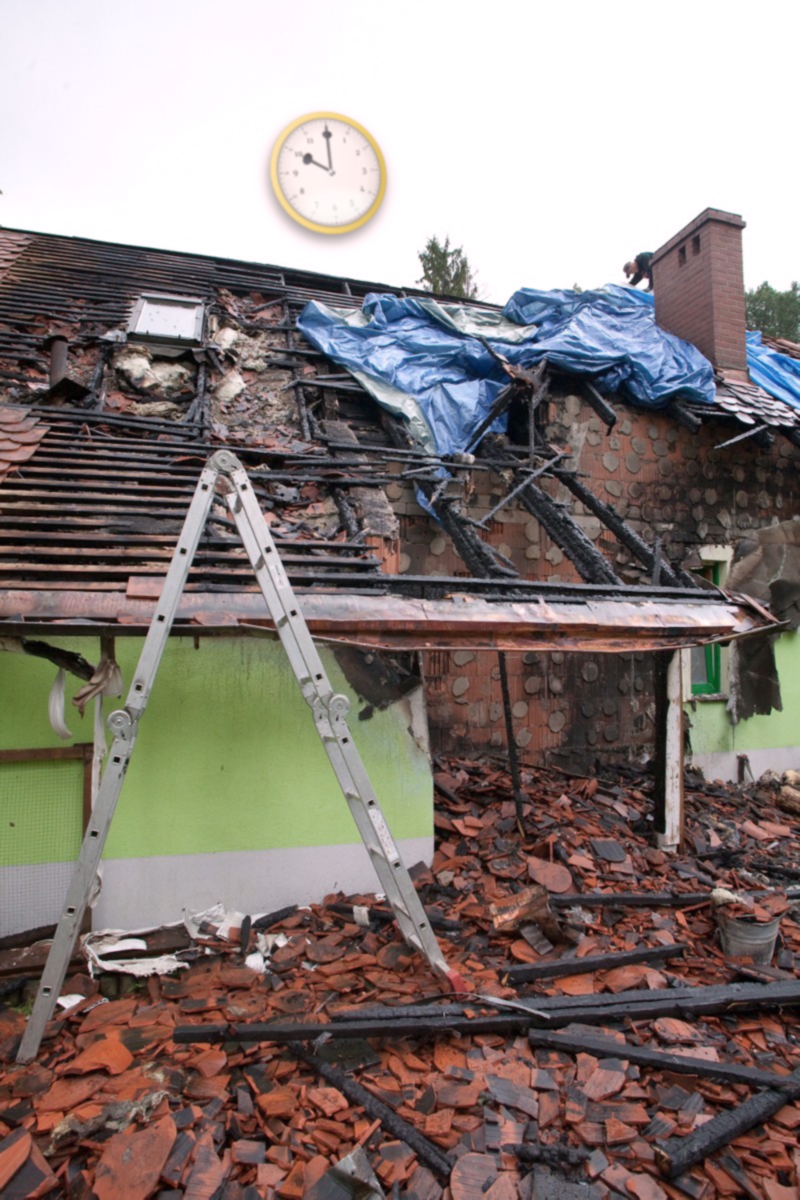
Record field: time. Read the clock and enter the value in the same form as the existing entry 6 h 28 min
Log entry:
10 h 00 min
